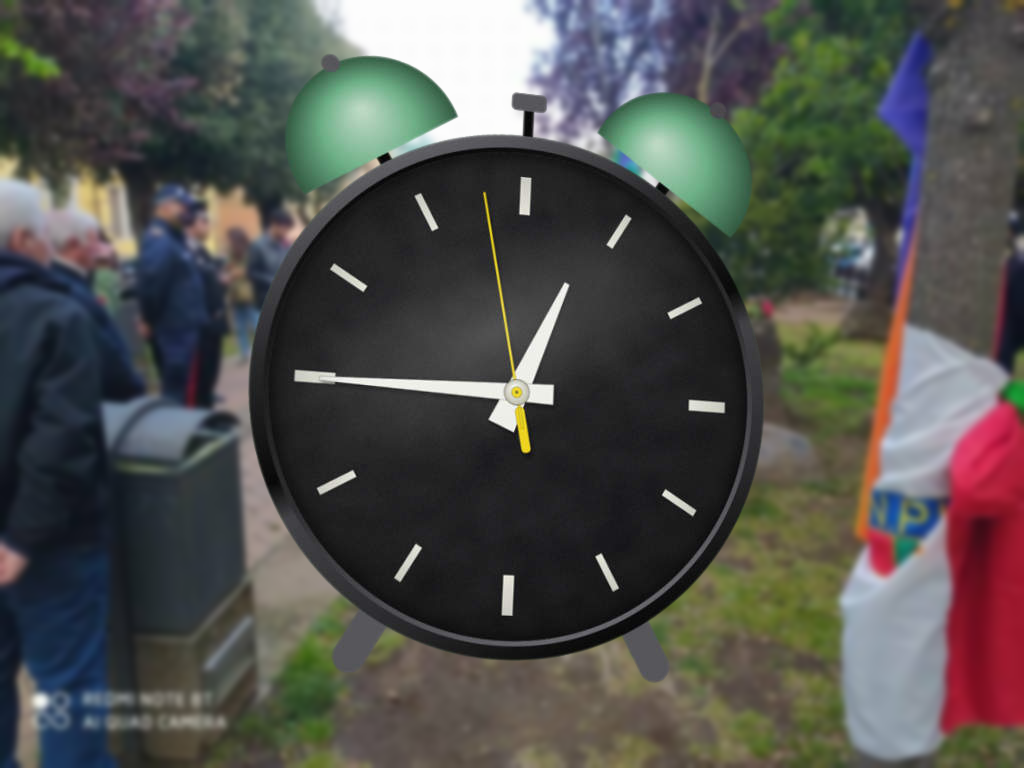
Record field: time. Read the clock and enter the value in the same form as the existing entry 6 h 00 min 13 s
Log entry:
12 h 44 min 58 s
